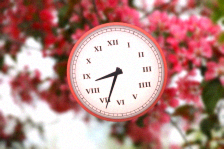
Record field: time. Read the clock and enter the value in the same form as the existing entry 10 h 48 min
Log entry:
8 h 34 min
